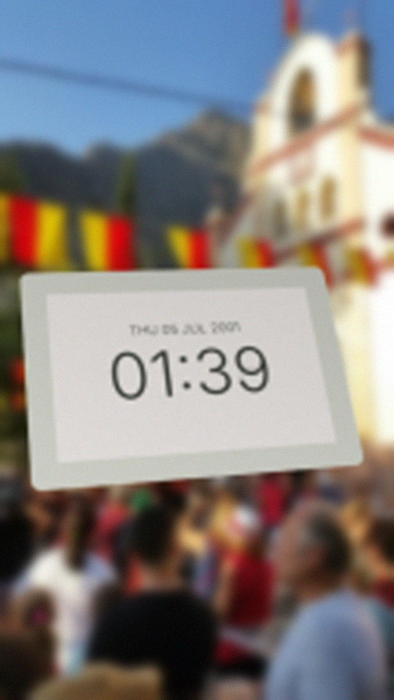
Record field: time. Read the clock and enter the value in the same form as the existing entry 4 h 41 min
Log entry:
1 h 39 min
